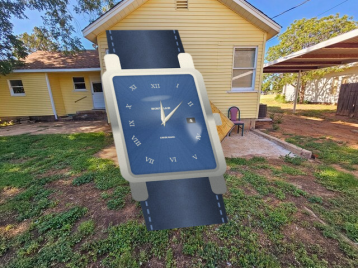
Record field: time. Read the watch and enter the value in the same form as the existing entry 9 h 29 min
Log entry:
12 h 08 min
